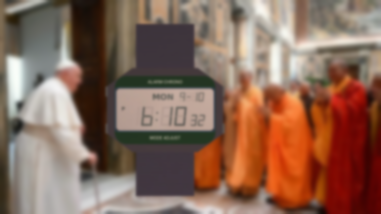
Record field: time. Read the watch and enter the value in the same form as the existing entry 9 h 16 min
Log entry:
6 h 10 min
